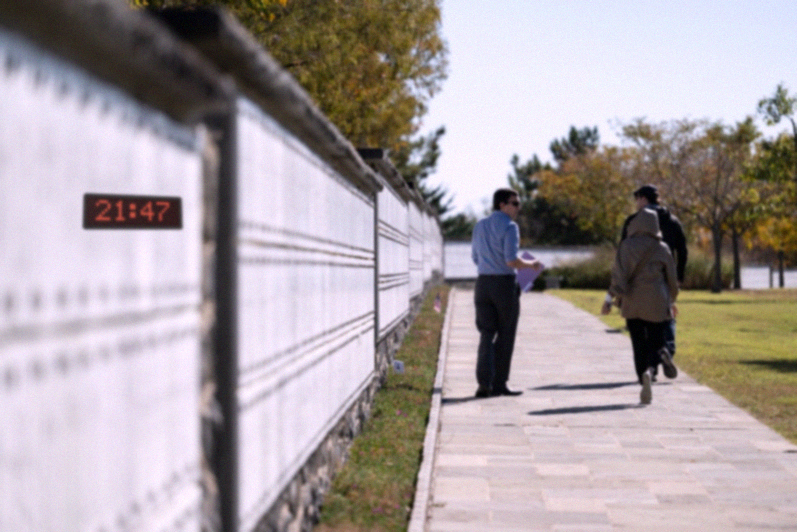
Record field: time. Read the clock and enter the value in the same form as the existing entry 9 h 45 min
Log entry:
21 h 47 min
